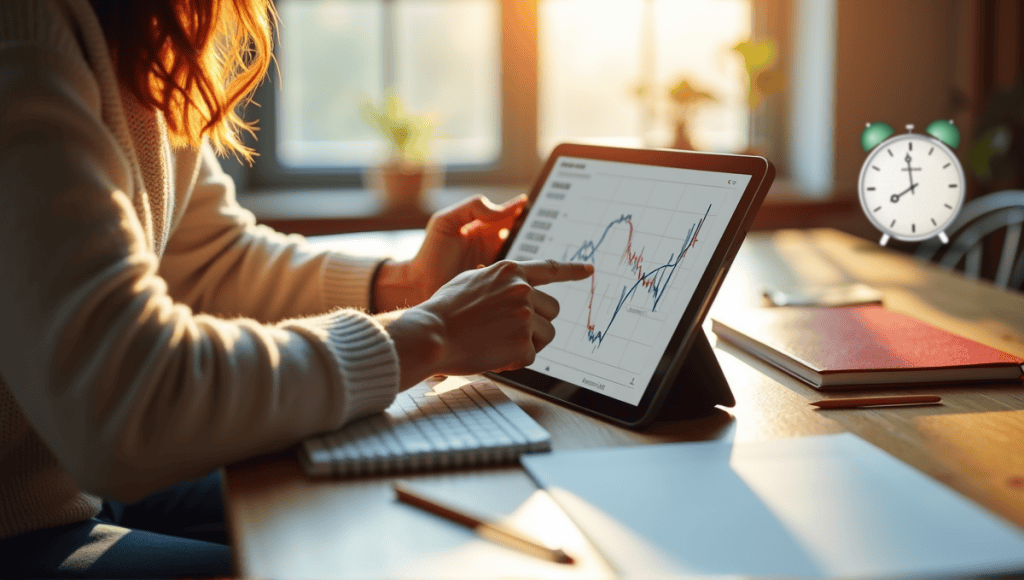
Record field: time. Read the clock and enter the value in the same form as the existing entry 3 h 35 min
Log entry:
7 h 59 min
